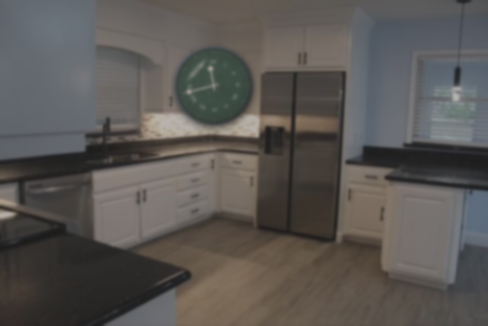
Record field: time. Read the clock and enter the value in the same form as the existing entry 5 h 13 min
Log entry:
11 h 43 min
